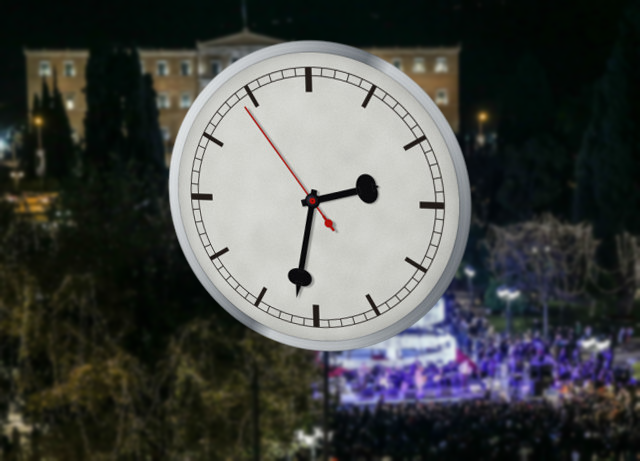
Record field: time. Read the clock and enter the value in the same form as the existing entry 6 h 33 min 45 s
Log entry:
2 h 31 min 54 s
